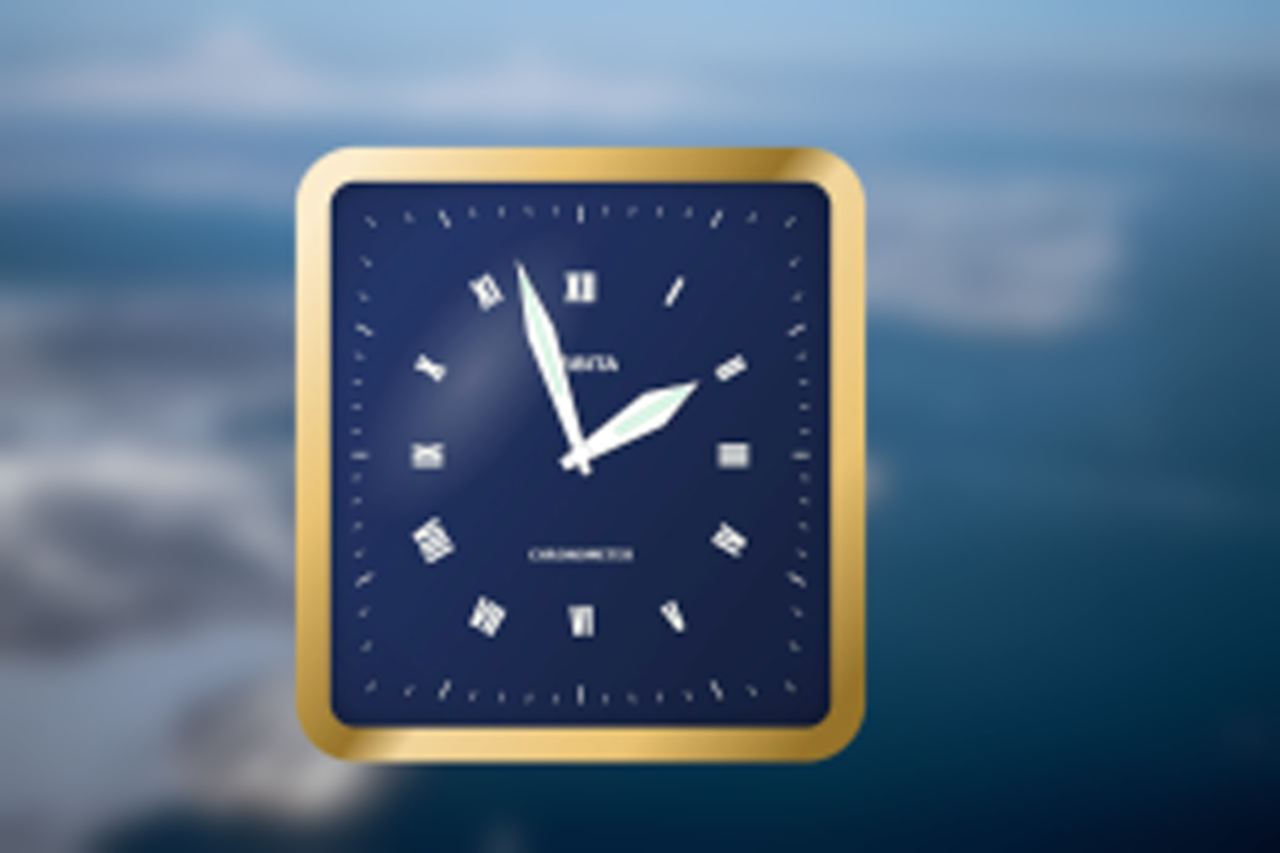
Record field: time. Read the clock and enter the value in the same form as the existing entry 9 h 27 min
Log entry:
1 h 57 min
